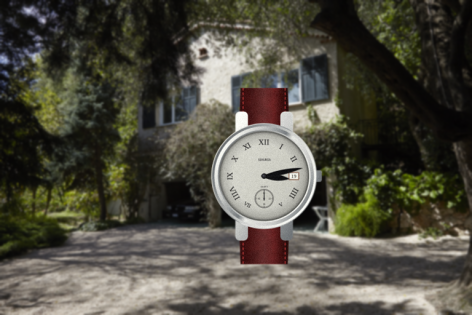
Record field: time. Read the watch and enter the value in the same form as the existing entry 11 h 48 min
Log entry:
3 h 13 min
